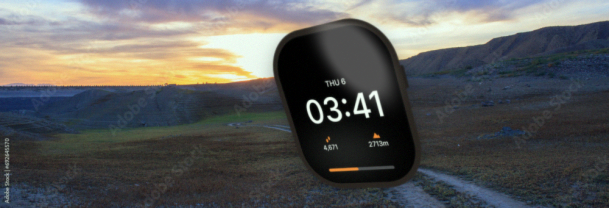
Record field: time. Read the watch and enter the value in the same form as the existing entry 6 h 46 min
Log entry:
3 h 41 min
